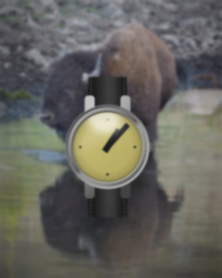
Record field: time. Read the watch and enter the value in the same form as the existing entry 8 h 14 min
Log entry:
1 h 07 min
